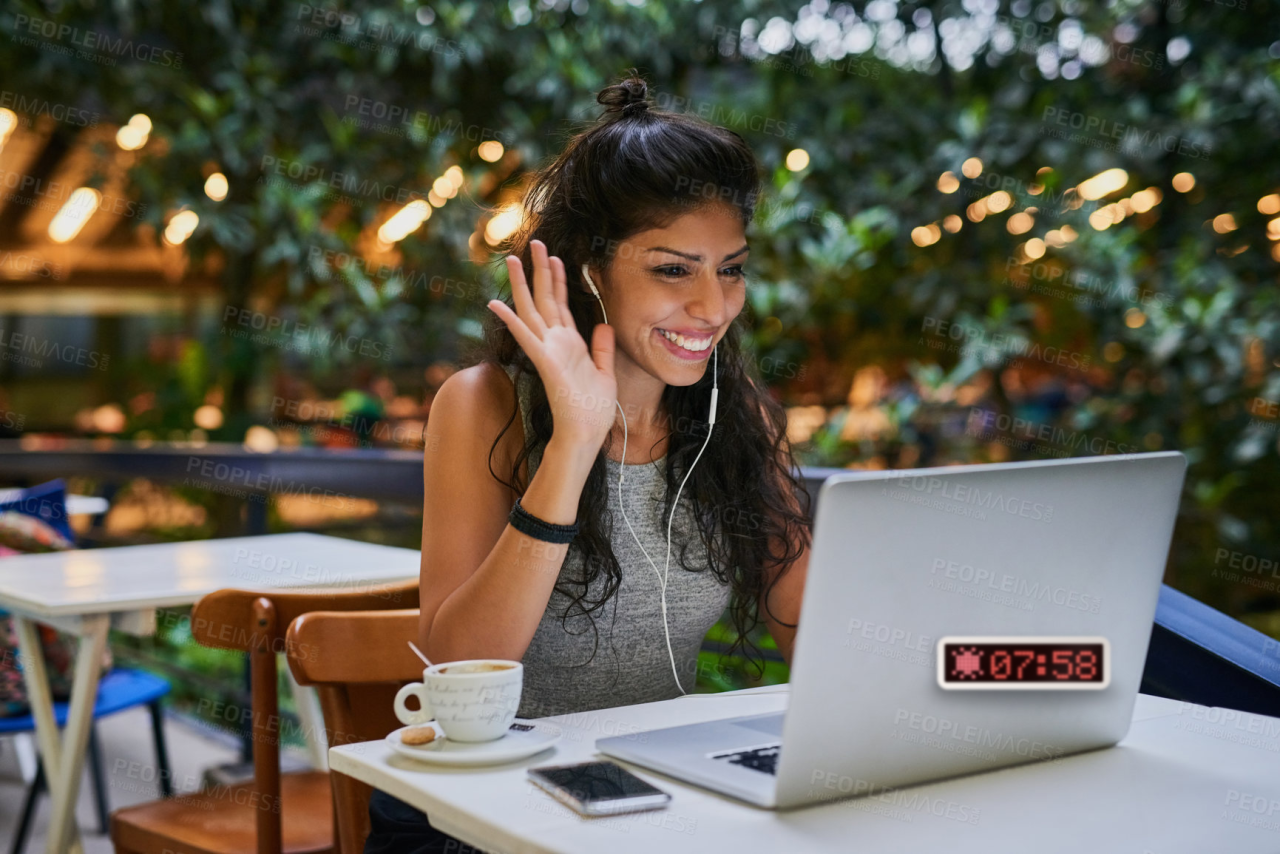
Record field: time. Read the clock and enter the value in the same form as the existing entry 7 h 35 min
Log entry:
7 h 58 min
